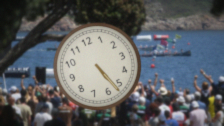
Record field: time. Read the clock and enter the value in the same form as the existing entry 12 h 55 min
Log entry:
5 h 27 min
